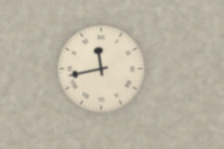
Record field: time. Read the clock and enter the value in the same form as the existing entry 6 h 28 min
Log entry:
11 h 43 min
